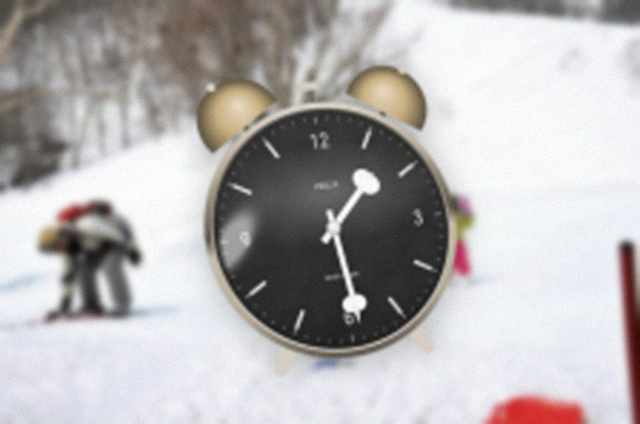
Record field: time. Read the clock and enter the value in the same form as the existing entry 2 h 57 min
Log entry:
1 h 29 min
